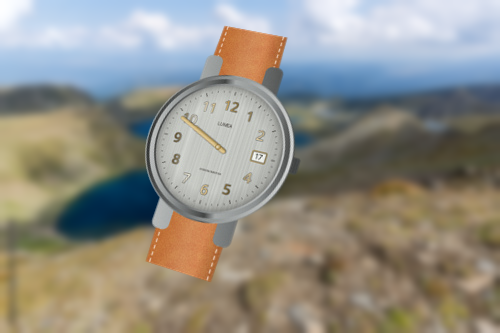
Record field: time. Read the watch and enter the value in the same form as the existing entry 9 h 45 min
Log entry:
9 h 49 min
